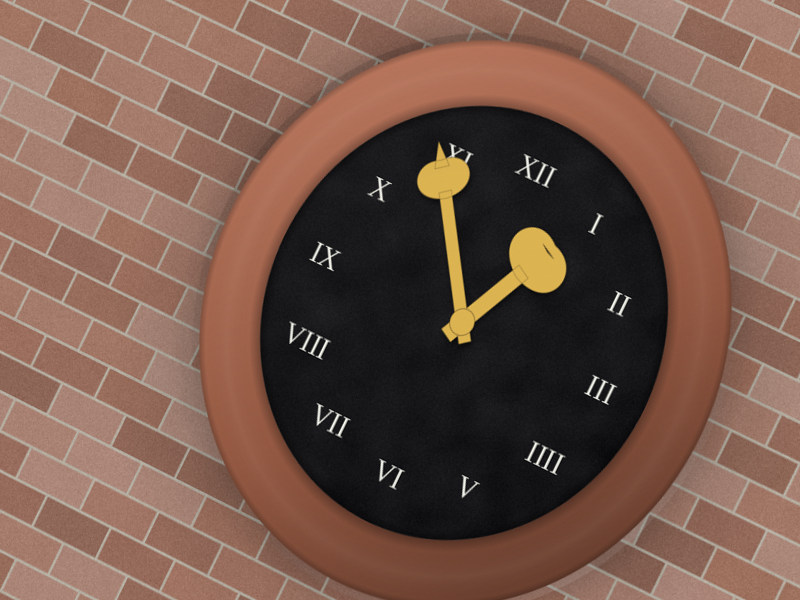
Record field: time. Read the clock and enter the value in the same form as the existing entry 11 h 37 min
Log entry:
12 h 54 min
